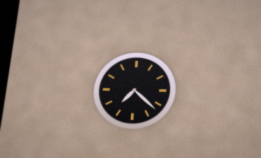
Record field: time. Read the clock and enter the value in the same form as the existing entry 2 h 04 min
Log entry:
7 h 22 min
